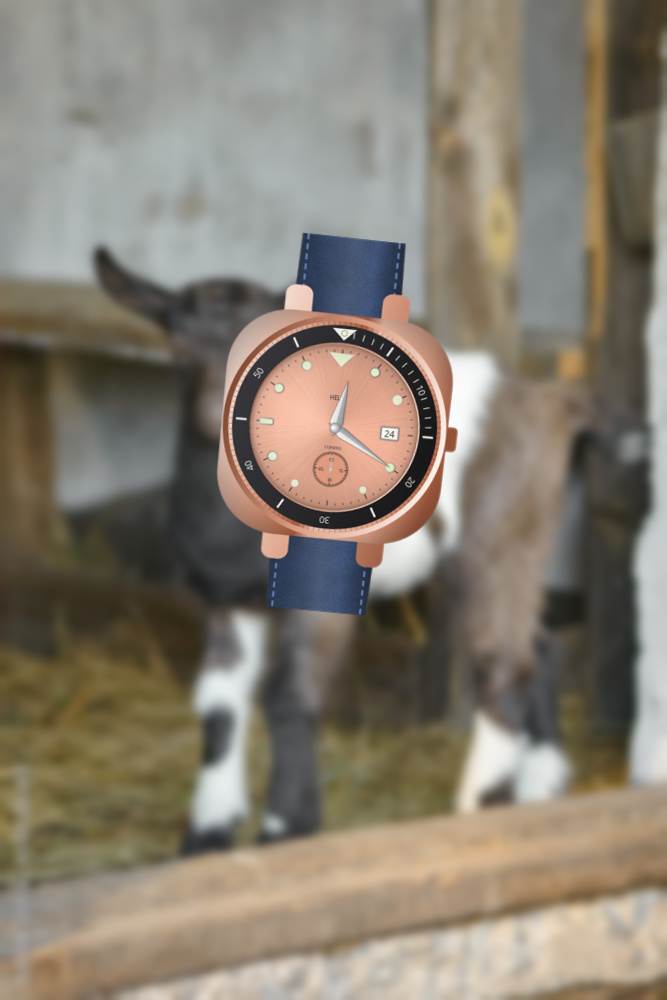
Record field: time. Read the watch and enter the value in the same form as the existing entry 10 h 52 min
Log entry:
12 h 20 min
